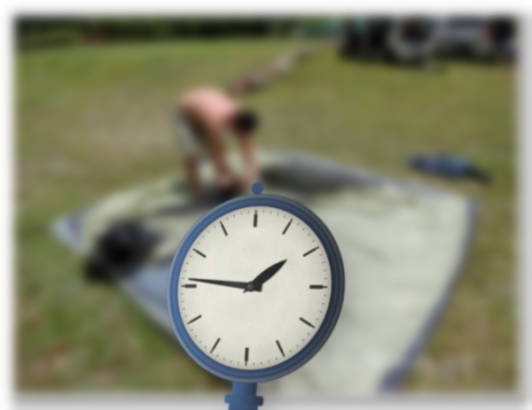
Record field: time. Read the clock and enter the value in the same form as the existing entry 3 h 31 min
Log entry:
1 h 46 min
